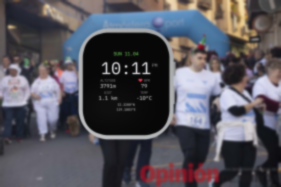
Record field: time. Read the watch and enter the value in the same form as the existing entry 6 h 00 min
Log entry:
10 h 11 min
